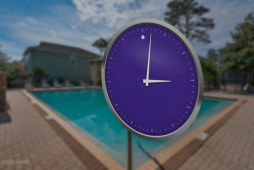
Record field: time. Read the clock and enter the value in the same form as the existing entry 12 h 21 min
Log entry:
3 h 02 min
